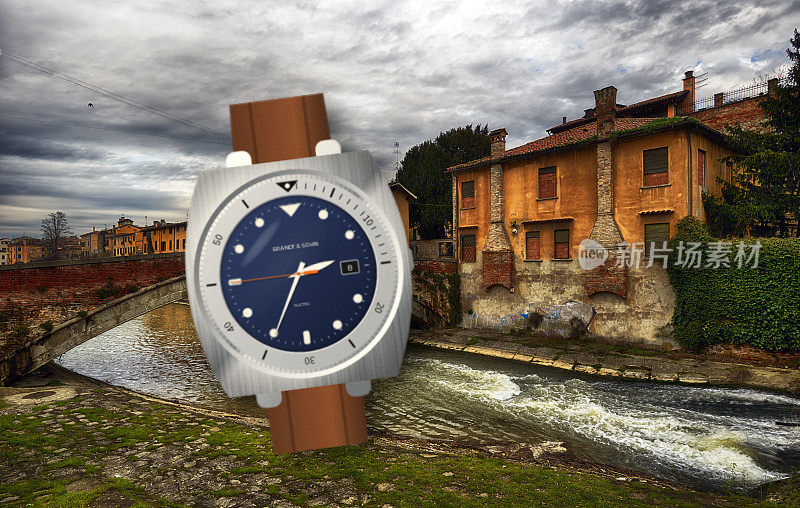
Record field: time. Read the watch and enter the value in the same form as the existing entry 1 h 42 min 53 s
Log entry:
2 h 34 min 45 s
